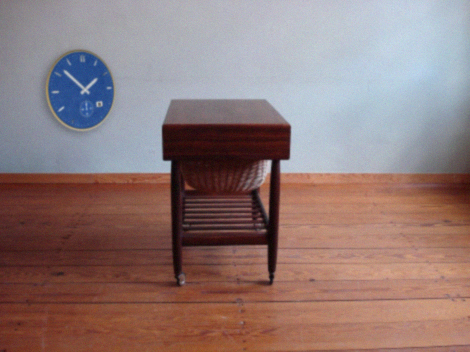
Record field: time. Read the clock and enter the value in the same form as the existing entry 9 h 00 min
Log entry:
1 h 52 min
